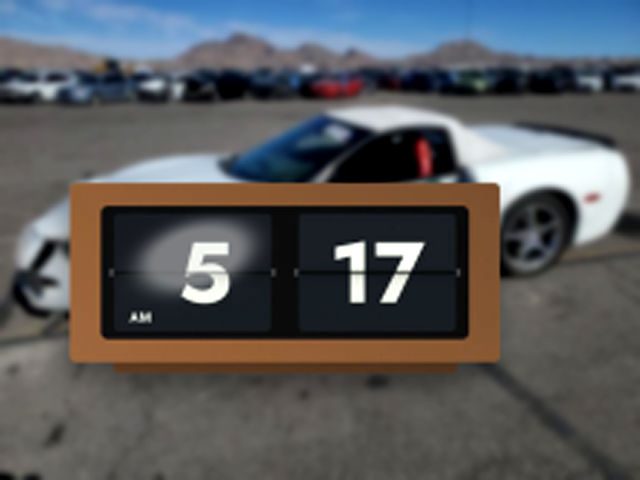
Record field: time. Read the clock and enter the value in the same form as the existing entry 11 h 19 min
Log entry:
5 h 17 min
